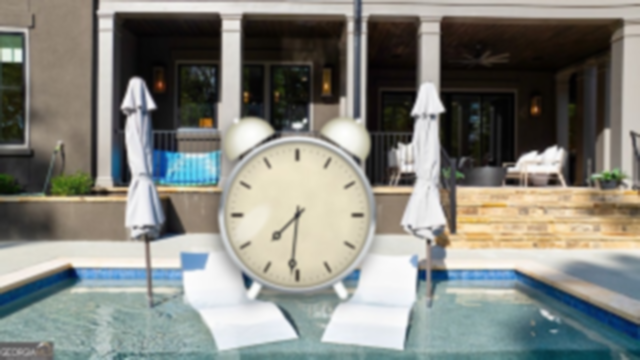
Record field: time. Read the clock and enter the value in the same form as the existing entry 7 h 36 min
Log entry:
7 h 31 min
